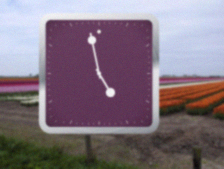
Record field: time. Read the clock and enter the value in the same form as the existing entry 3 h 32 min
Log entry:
4 h 58 min
